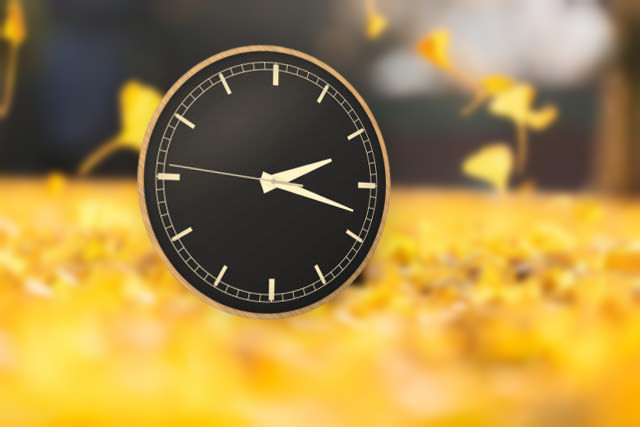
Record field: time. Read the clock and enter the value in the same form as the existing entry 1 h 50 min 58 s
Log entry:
2 h 17 min 46 s
